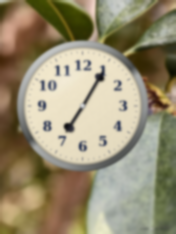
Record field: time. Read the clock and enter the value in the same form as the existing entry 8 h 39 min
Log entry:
7 h 05 min
